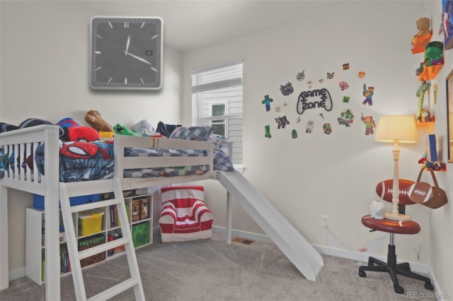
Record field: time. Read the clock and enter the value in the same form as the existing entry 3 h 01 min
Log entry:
12 h 19 min
